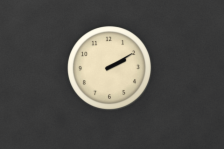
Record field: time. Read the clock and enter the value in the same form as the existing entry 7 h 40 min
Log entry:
2 h 10 min
